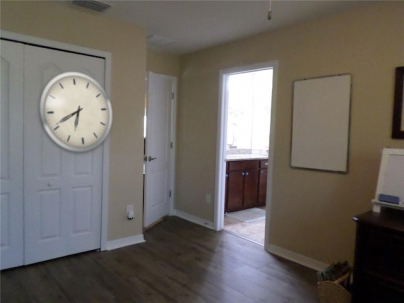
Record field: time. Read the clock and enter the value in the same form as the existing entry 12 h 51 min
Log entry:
6 h 41 min
